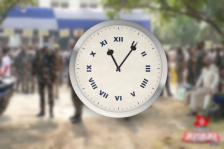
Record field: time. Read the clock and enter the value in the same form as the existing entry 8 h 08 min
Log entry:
11 h 06 min
